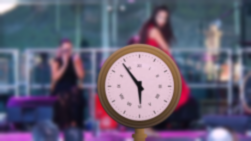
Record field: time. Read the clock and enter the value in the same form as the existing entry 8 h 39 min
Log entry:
5 h 54 min
